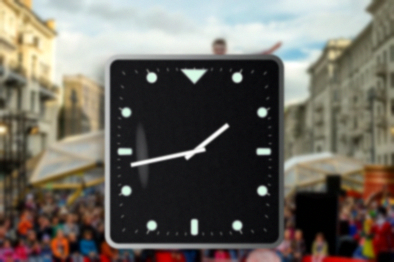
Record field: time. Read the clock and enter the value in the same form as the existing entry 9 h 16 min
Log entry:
1 h 43 min
